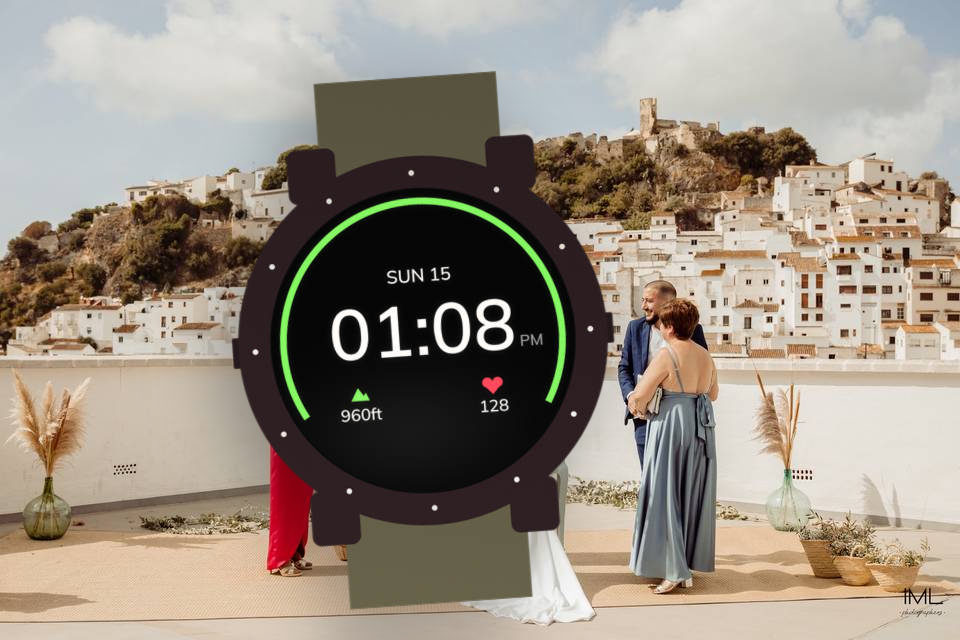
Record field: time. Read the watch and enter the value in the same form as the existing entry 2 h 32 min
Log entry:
1 h 08 min
